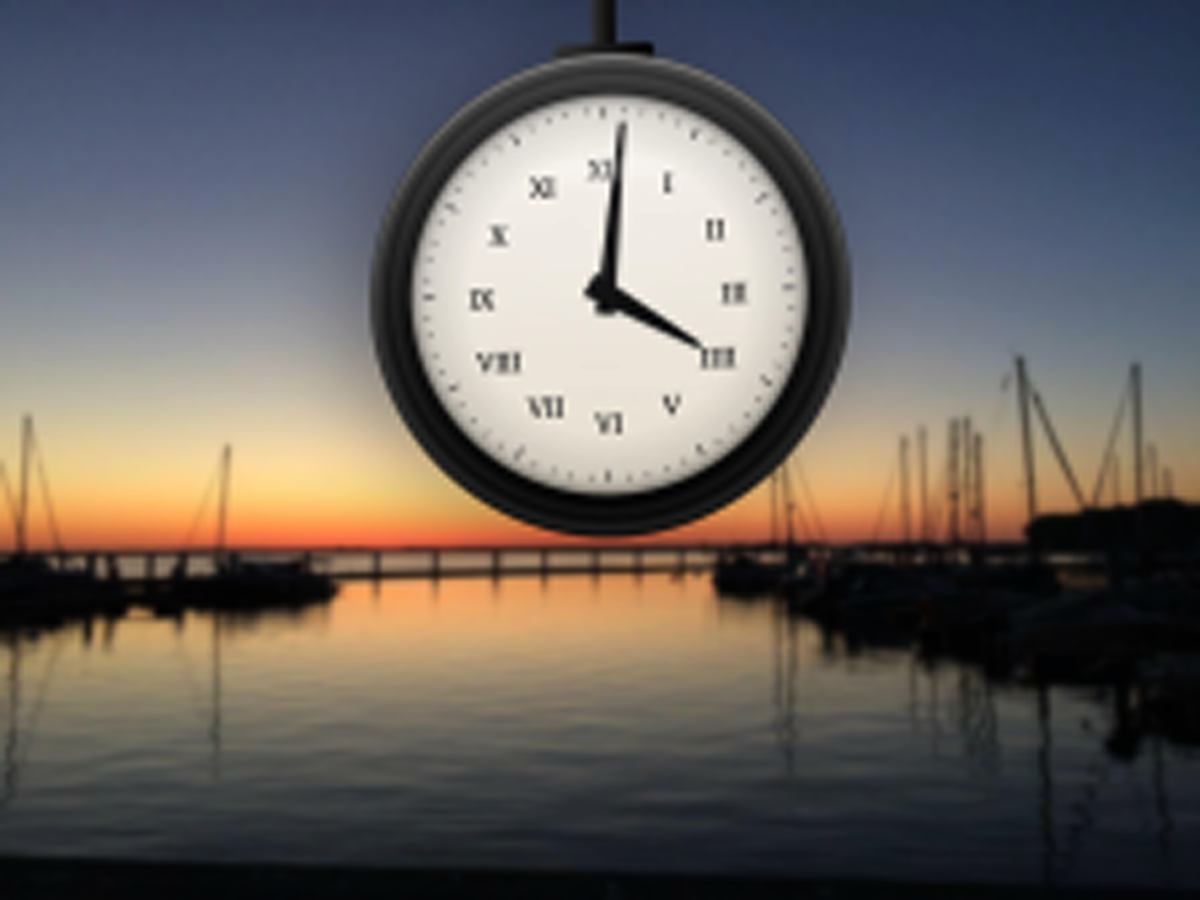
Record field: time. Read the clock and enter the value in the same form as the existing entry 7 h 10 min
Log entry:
4 h 01 min
